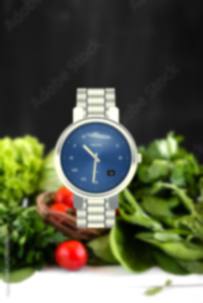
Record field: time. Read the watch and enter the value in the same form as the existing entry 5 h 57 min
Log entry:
10 h 31 min
